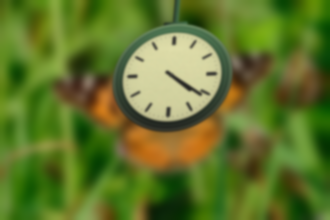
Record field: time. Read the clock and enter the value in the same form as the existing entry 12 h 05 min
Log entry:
4 h 21 min
